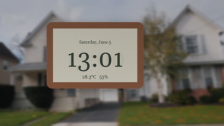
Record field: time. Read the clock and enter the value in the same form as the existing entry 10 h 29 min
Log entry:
13 h 01 min
